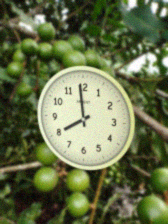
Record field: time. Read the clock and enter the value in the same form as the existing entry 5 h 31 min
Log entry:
7 h 59 min
